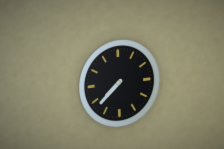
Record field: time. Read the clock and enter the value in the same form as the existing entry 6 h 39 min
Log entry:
7 h 38 min
